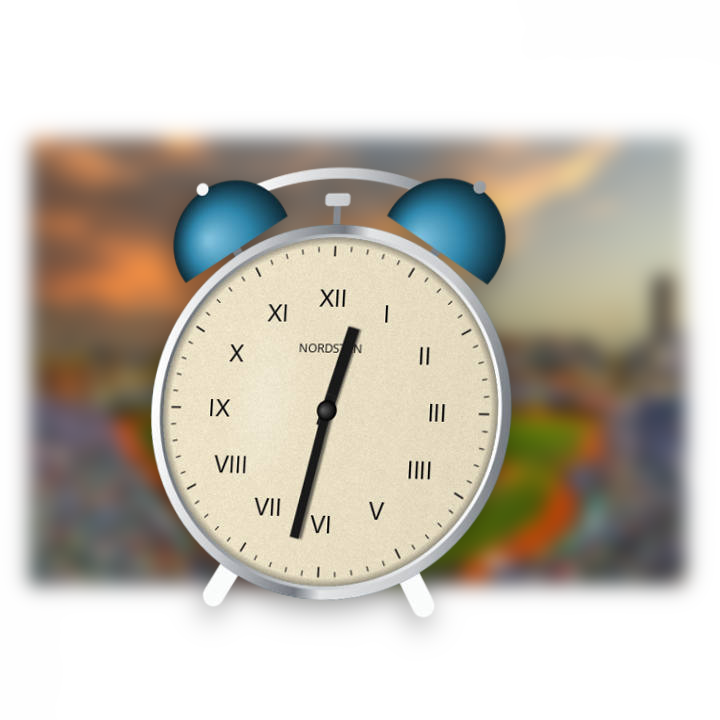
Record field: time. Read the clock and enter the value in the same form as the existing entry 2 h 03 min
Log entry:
12 h 32 min
